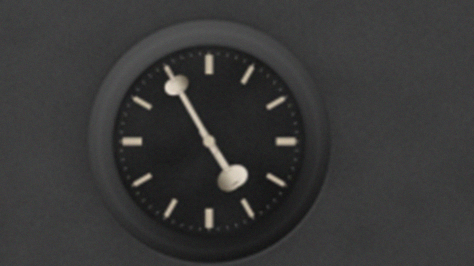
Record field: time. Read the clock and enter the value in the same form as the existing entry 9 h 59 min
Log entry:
4 h 55 min
